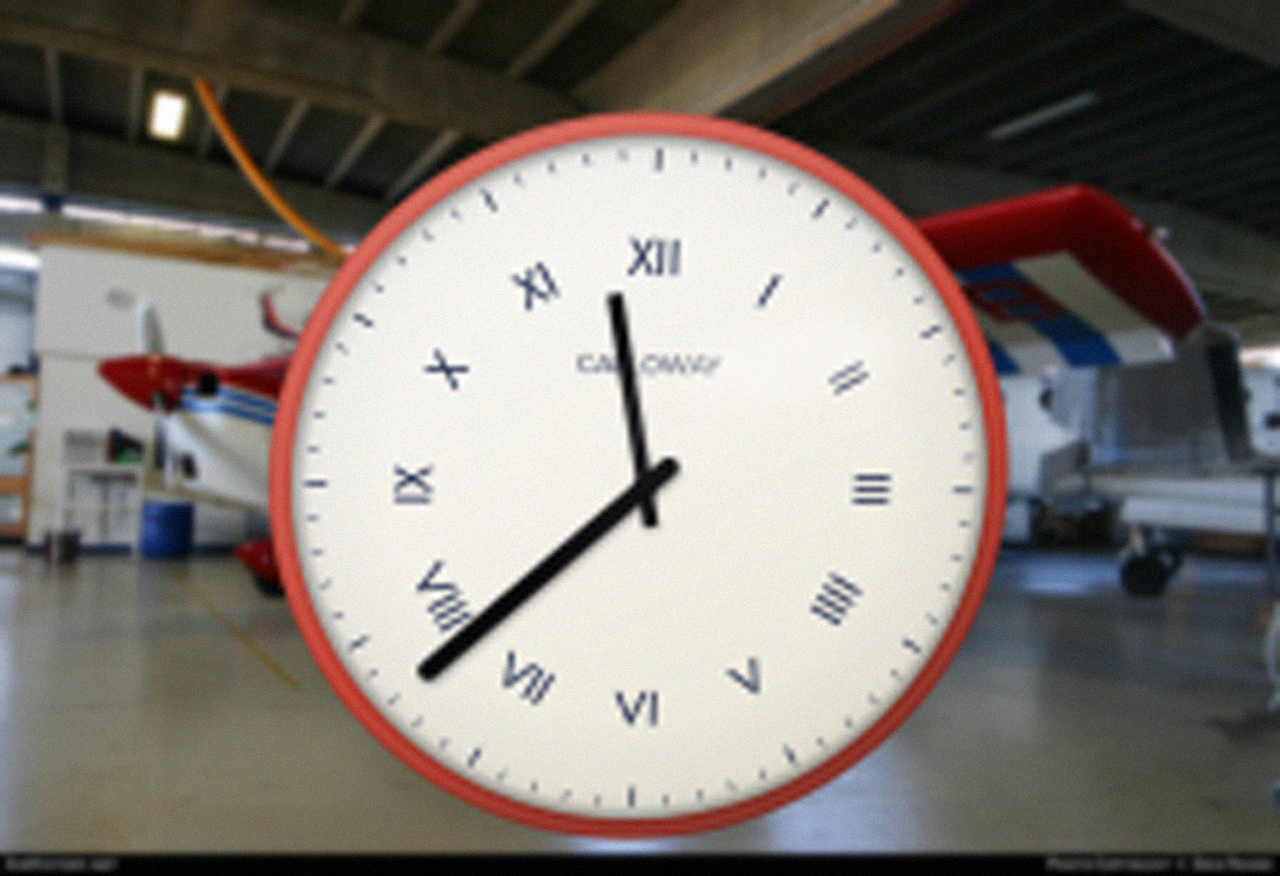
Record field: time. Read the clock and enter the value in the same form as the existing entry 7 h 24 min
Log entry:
11 h 38 min
